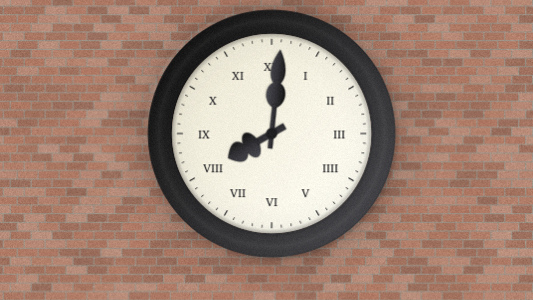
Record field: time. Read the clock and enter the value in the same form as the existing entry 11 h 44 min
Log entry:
8 h 01 min
